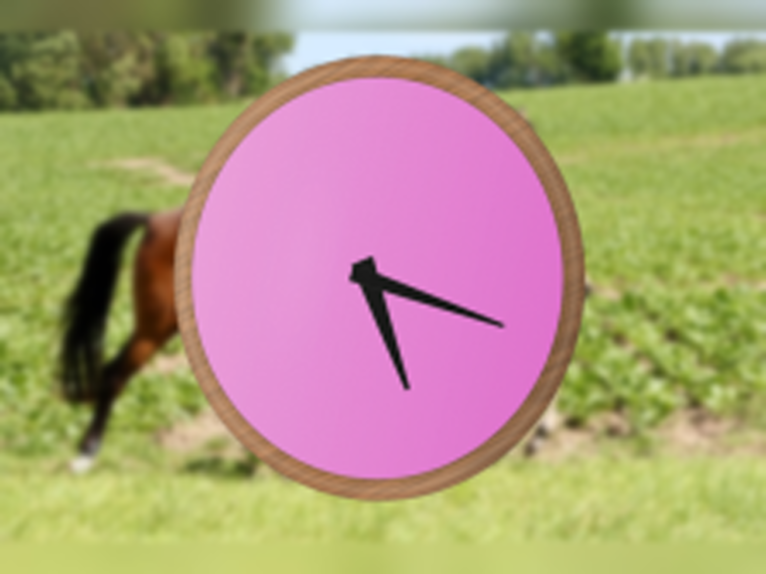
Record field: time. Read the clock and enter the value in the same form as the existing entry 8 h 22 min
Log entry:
5 h 18 min
